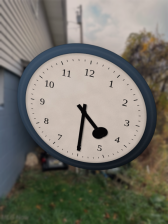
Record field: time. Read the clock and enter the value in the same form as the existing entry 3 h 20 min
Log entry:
4 h 30 min
